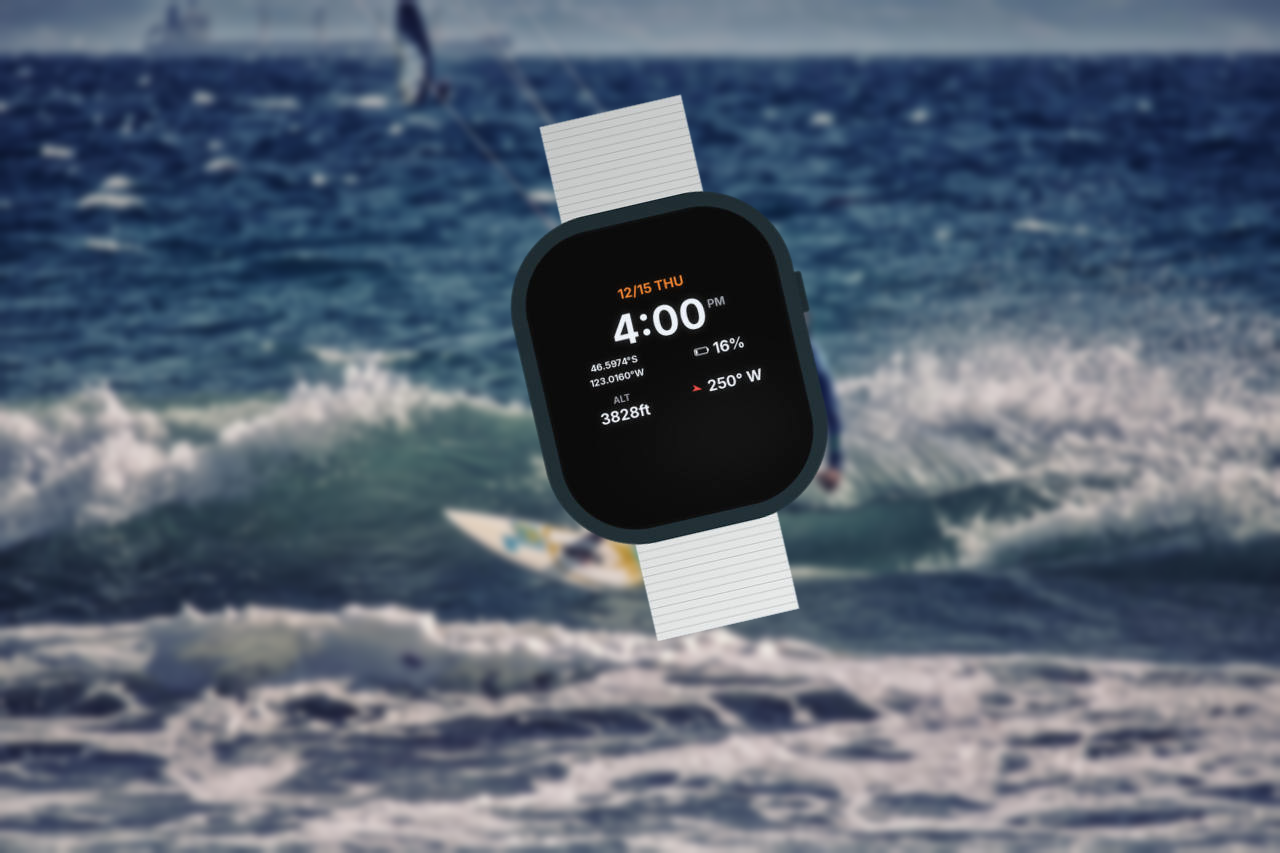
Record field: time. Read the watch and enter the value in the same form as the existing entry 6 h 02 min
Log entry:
4 h 00 min
